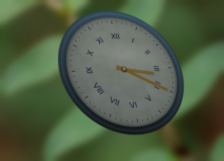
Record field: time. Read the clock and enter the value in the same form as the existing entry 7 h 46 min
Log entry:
3 h 20 min
